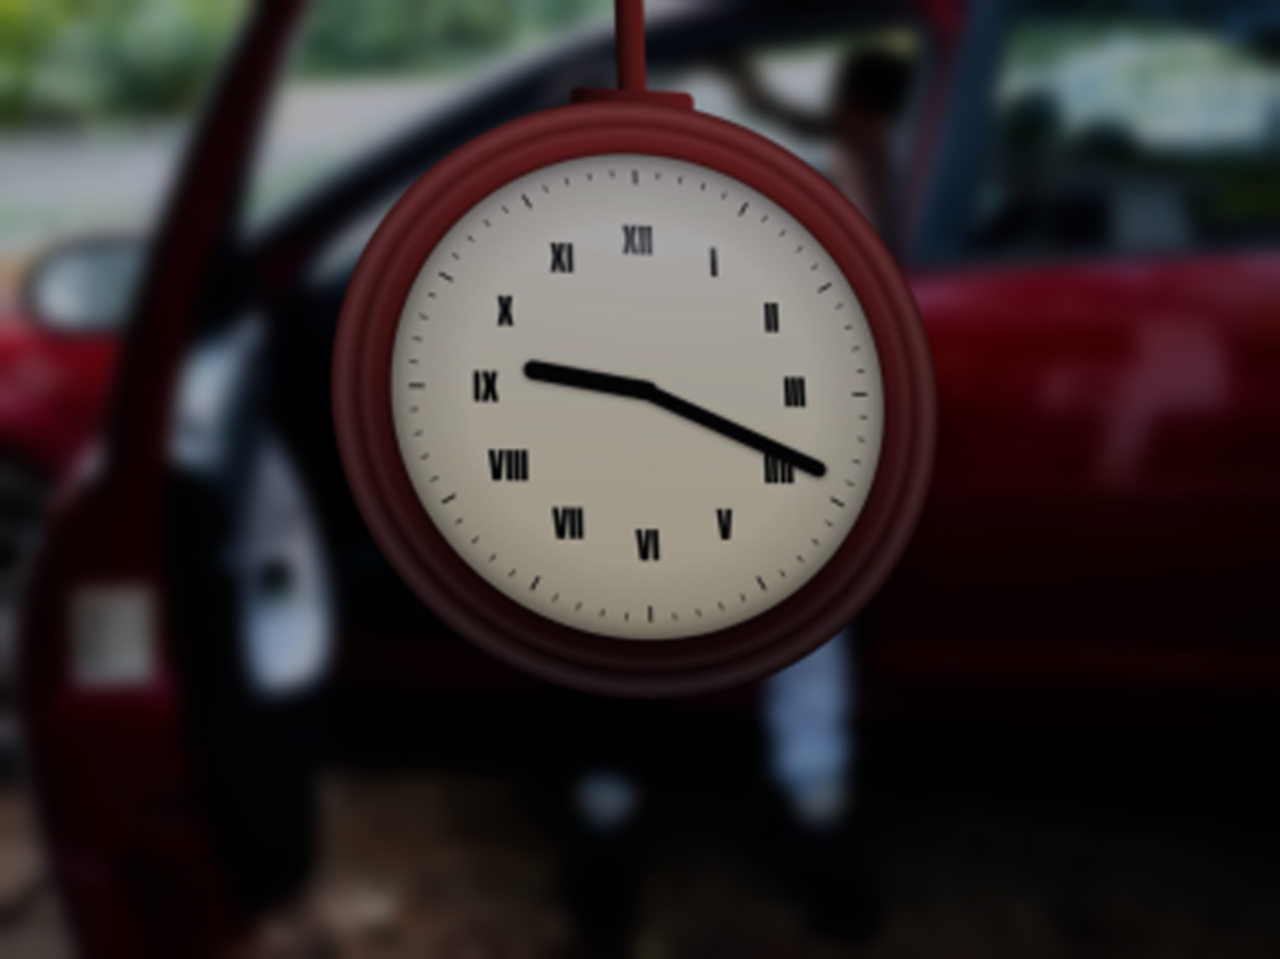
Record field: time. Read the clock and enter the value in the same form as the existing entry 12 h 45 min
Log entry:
9 h 19 min
